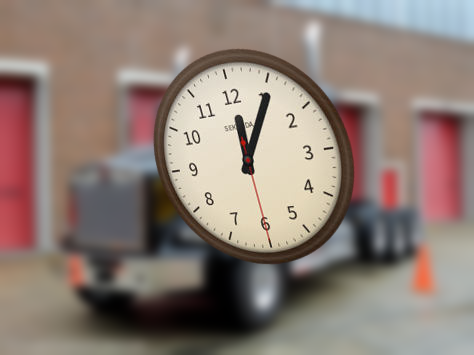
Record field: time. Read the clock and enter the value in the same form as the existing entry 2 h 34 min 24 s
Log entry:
12 h 05 min 30 s
